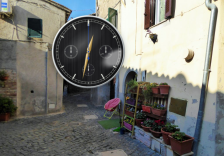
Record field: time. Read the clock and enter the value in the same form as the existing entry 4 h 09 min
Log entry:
12 h 32 min
